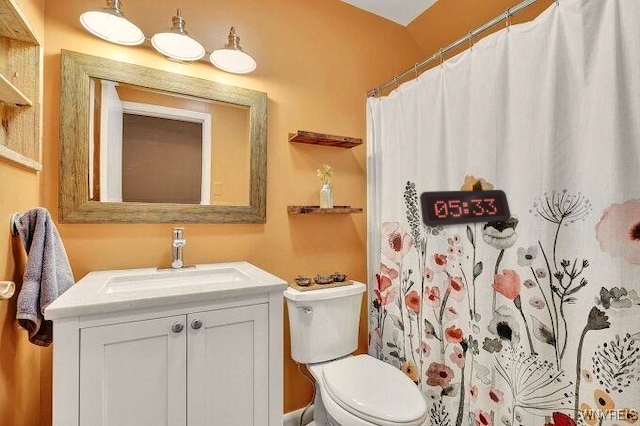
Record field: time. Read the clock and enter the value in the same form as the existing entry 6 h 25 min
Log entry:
5 h 33 min
